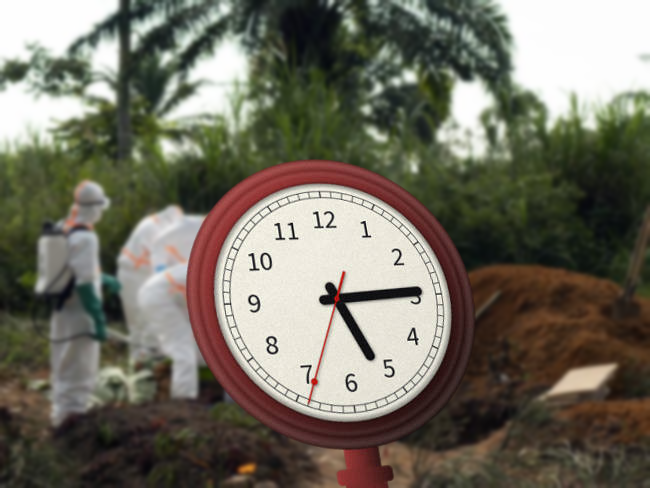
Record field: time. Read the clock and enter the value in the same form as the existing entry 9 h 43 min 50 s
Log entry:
5 h 14 min 34 s
